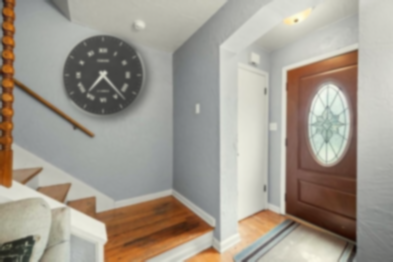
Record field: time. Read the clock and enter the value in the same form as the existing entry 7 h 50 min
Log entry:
7 h 23 min
